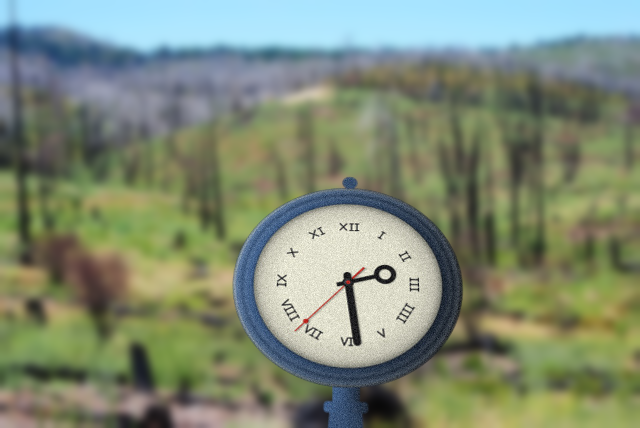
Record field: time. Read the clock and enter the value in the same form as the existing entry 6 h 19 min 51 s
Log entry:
2 h 28 min 37 s
